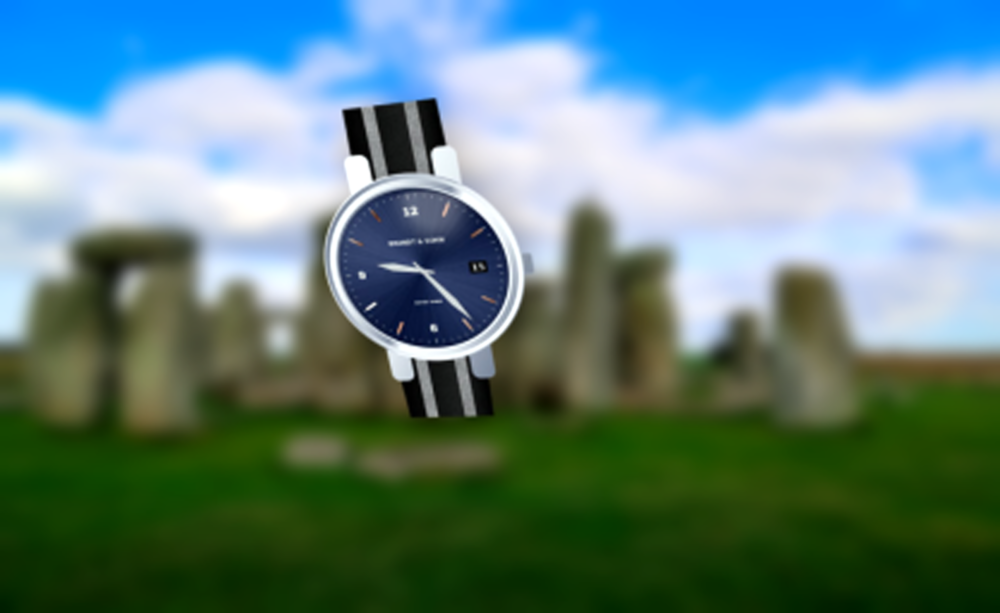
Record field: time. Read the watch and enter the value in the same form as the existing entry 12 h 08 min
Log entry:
9 h 24 min
